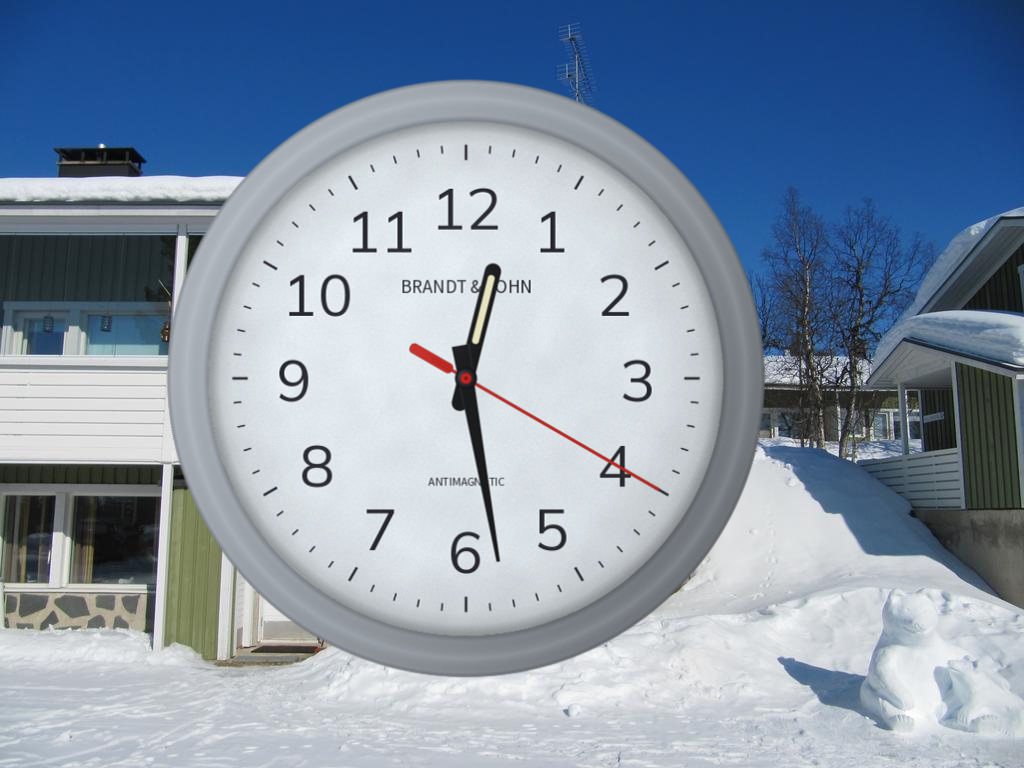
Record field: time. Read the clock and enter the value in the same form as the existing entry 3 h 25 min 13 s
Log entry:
12 h 28 min 20 s
